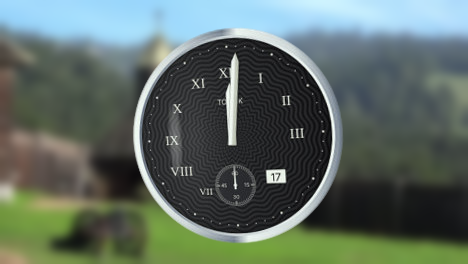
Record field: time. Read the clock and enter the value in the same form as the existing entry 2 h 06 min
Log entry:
12 h 01 min
